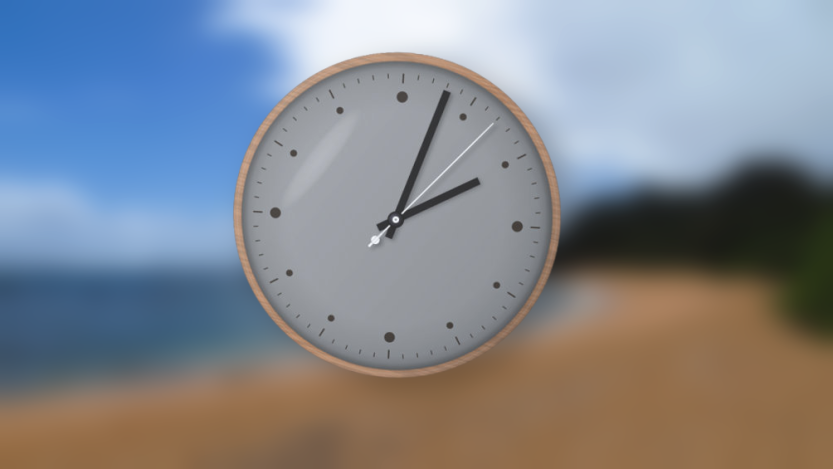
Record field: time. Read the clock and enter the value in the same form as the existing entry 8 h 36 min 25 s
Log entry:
2 h 03 min 07 s
